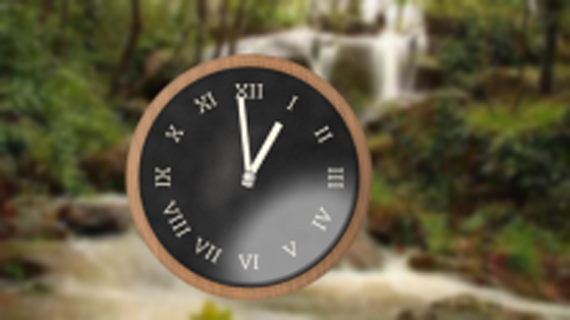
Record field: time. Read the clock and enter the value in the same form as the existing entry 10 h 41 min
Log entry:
12 h 59 min
